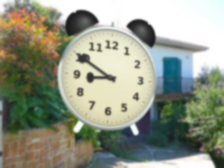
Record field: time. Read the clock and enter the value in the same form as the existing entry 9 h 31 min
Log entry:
8 h 50 min
